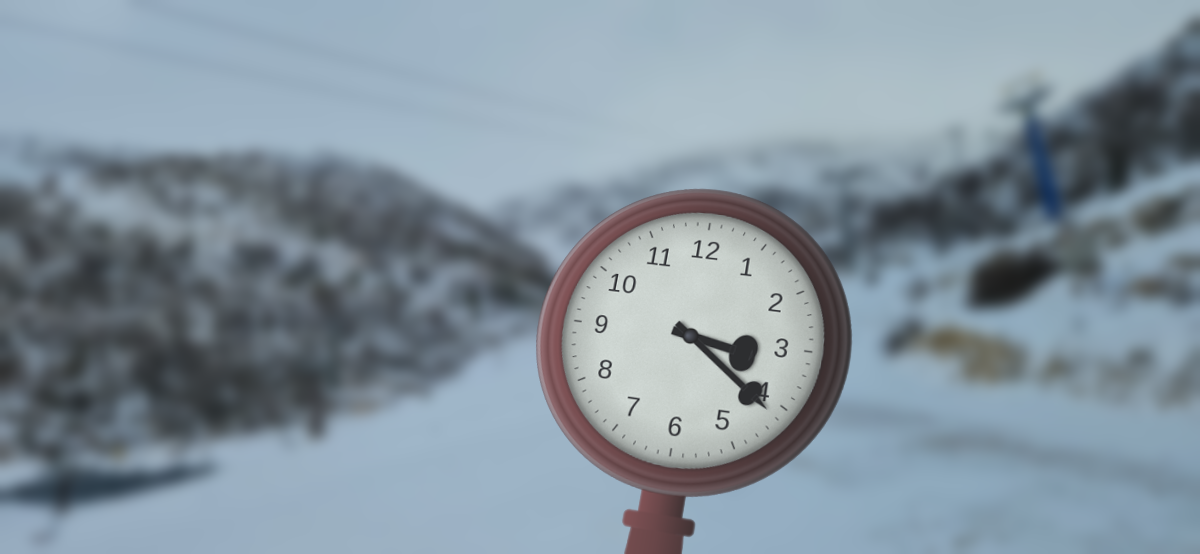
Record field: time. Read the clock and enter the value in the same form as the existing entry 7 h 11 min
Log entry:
3 h 21 min
